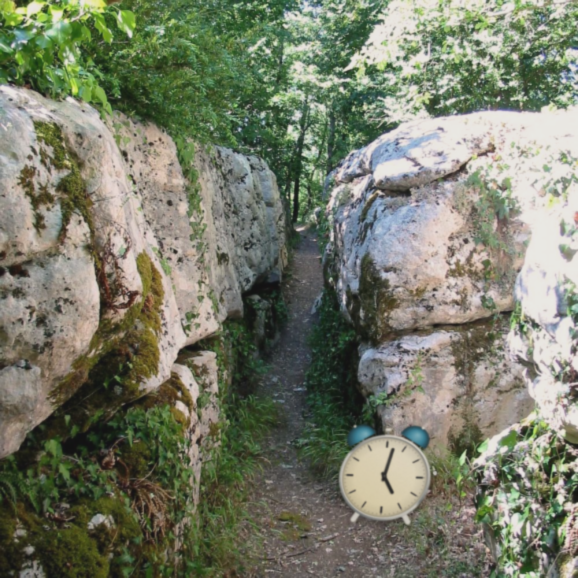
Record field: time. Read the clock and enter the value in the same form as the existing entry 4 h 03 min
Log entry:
5 h 02 min
